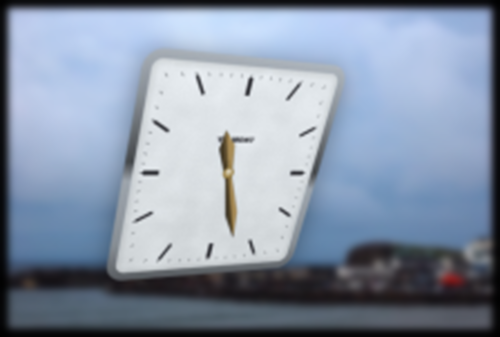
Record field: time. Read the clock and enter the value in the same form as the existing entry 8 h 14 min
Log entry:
11 h 27 min
